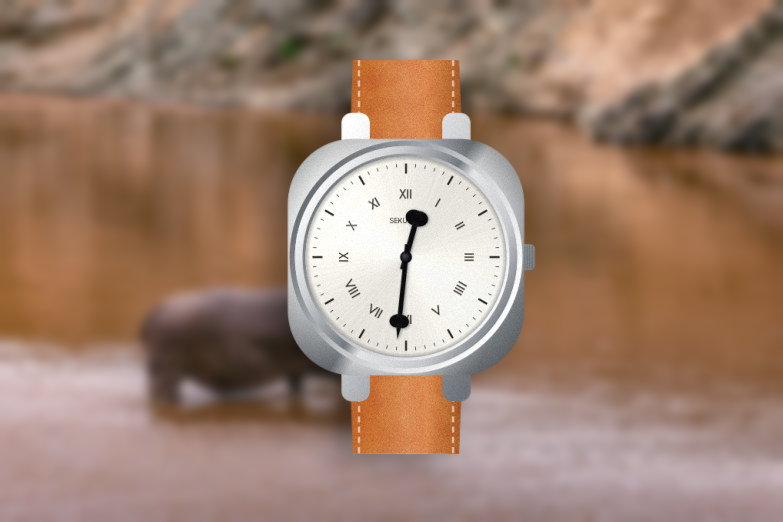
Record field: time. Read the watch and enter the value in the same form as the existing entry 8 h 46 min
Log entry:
12 h 31 min
